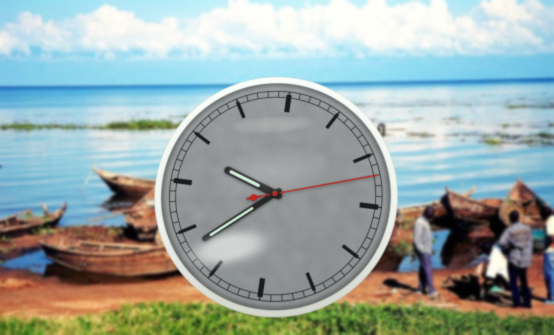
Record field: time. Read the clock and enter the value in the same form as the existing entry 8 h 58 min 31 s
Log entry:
9 h 38 min 12 s
